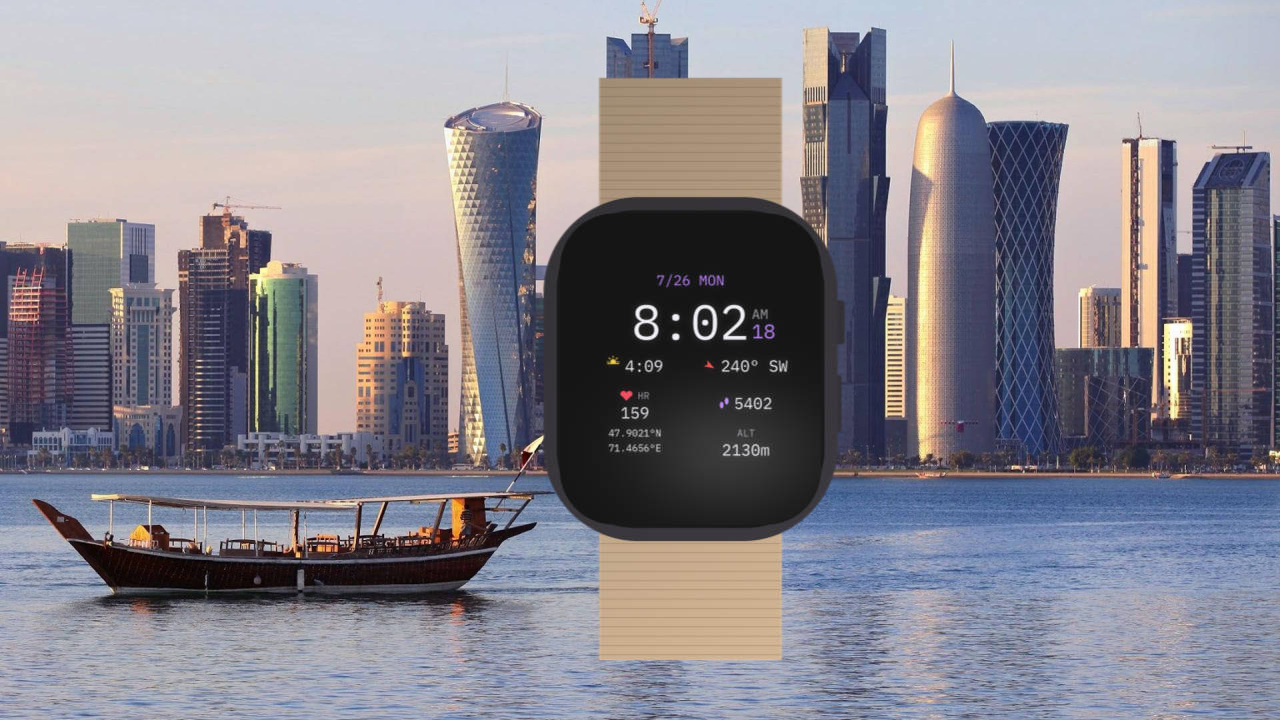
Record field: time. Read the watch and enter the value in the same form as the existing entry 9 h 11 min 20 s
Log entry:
8 h 02 min 18 s
